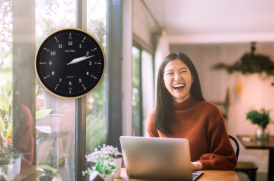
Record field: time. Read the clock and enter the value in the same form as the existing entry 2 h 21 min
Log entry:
2 h 12 min
